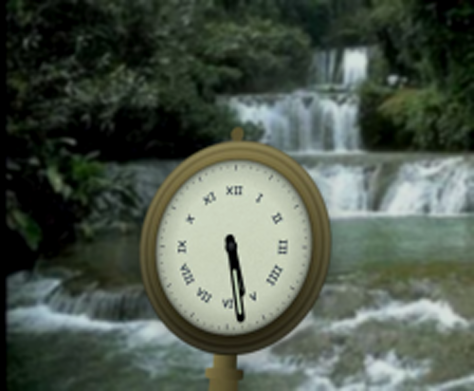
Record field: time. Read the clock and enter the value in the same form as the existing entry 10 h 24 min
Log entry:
5 h 28 min
